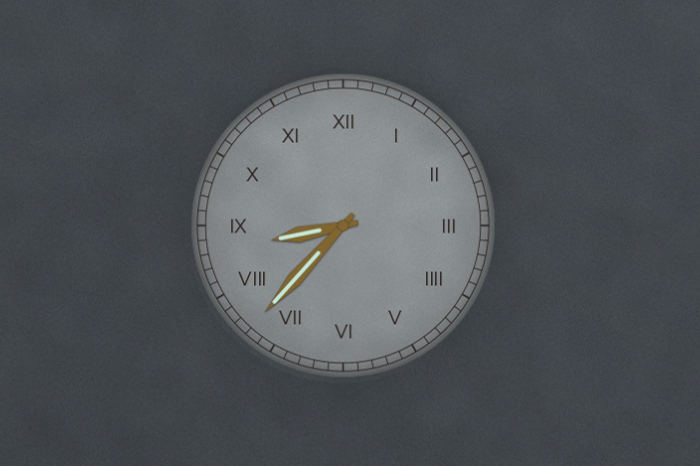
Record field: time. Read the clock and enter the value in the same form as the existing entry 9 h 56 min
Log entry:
8 h 37 min
